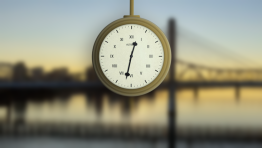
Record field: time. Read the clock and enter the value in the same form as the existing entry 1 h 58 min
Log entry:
12 h 32 min
